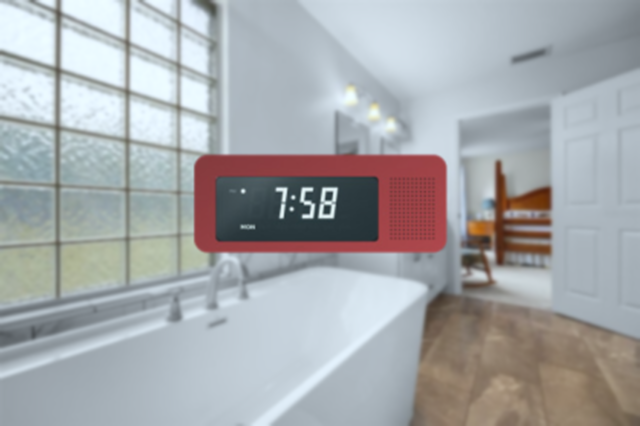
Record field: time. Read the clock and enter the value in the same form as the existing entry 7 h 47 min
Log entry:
7 h 58 min
